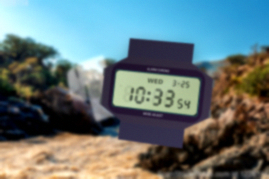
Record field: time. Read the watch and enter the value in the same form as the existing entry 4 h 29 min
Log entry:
10 h 33 min
